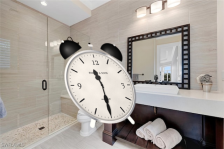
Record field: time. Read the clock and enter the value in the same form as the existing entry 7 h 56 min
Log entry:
11 h 30 min
